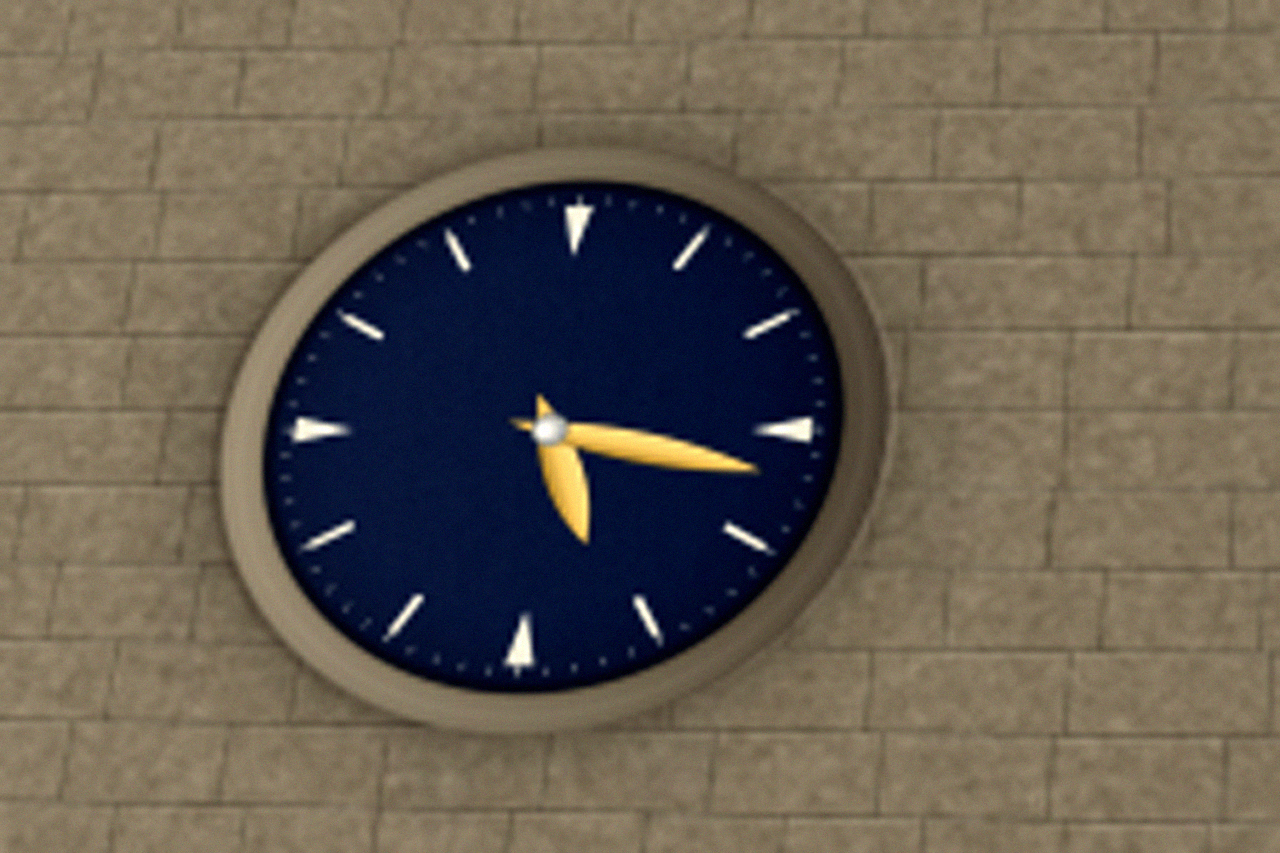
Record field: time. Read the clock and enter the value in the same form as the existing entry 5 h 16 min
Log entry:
5 h 17 min
